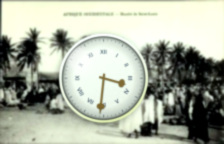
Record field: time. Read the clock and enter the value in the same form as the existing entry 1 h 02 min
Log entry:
3 h 31 min
